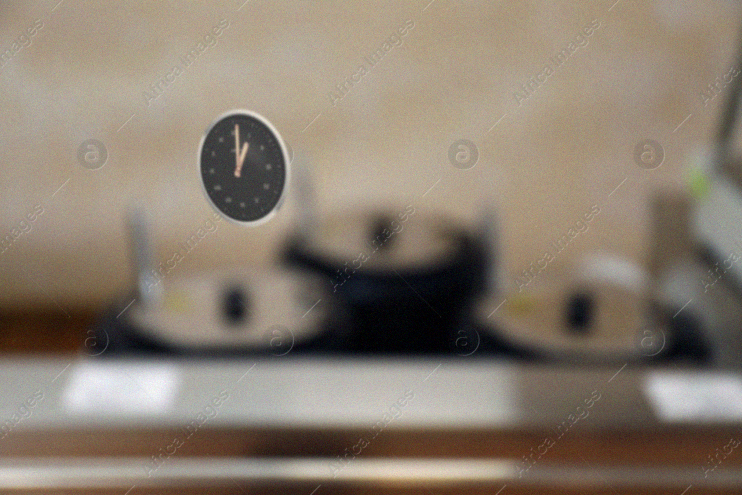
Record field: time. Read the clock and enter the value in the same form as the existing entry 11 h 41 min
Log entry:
1 h 01 min
